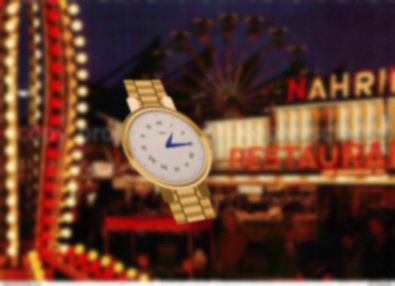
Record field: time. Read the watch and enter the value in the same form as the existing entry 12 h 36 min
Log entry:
1 h 15 min
